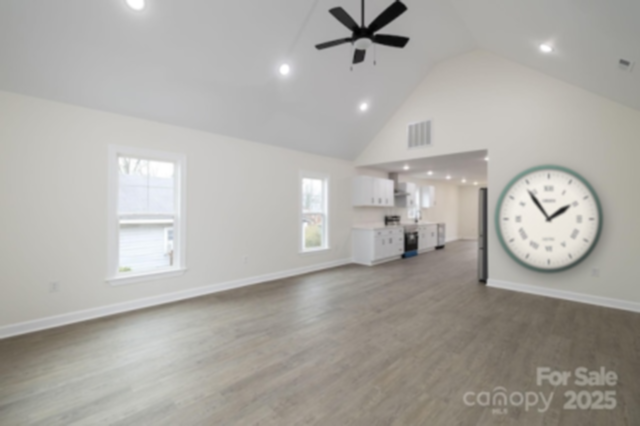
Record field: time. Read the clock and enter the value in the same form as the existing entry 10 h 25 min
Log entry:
1 h 54 min
